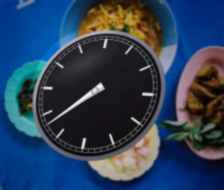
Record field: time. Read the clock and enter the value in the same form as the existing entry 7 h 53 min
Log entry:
7 h 38 min
